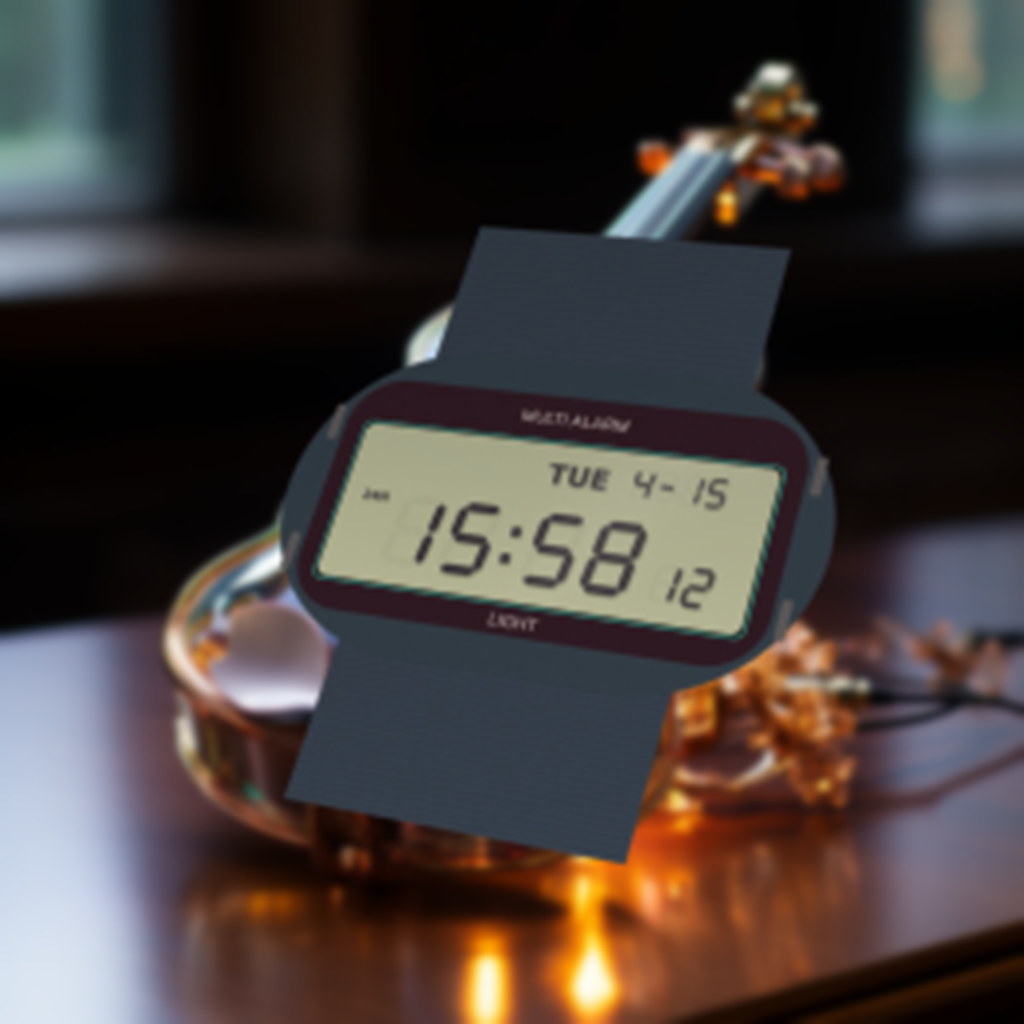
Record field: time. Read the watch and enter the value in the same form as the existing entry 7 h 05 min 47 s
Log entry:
15 h 58 min 12 s
